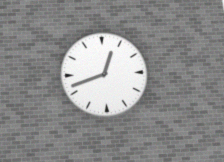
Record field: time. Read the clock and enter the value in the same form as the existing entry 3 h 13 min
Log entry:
12 h 42 min
